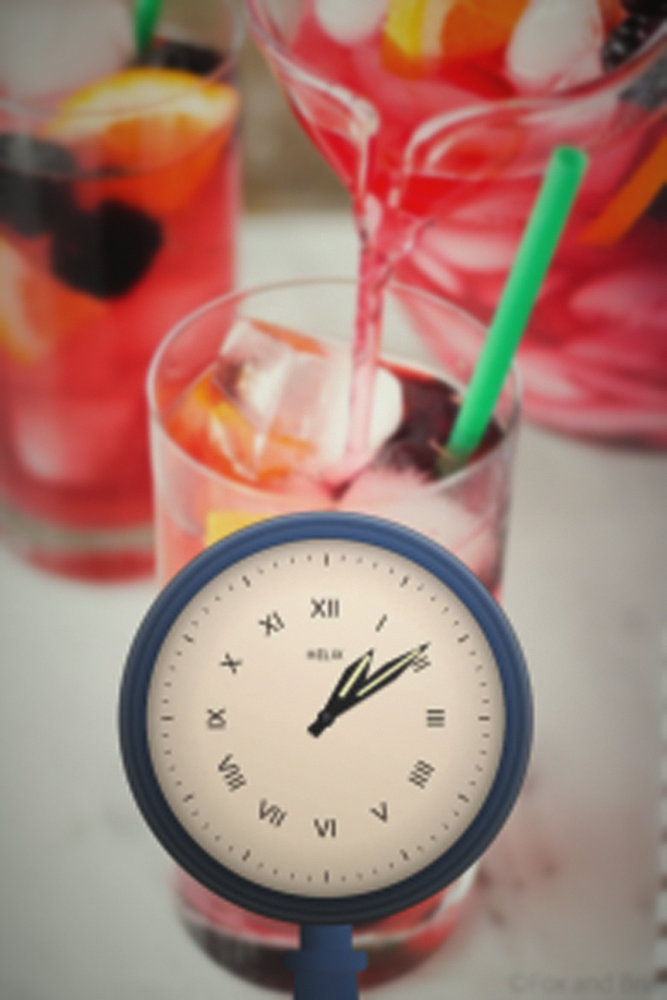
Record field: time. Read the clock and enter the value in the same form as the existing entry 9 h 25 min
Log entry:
1 h 09 min
